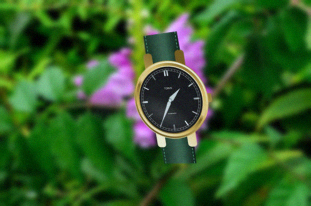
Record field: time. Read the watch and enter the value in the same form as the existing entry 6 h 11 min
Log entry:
1 h 35 min
